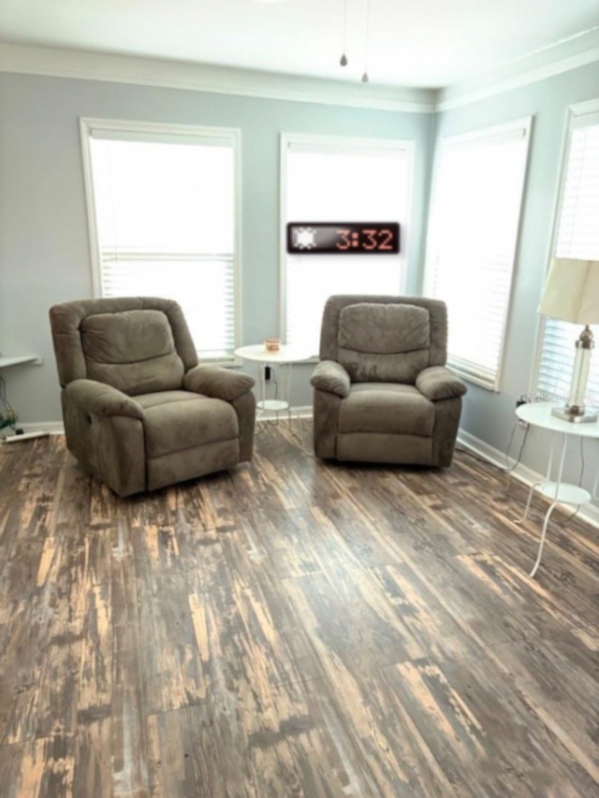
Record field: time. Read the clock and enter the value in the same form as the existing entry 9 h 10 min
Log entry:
3 h 32 min
